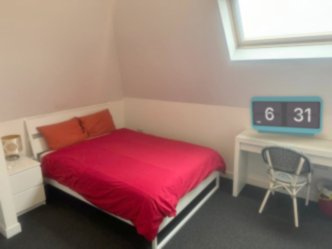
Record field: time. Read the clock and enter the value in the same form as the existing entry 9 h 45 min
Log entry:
6 h 31 min
